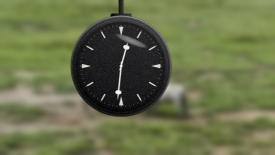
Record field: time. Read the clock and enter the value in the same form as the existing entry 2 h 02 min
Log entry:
12 h 31 min
